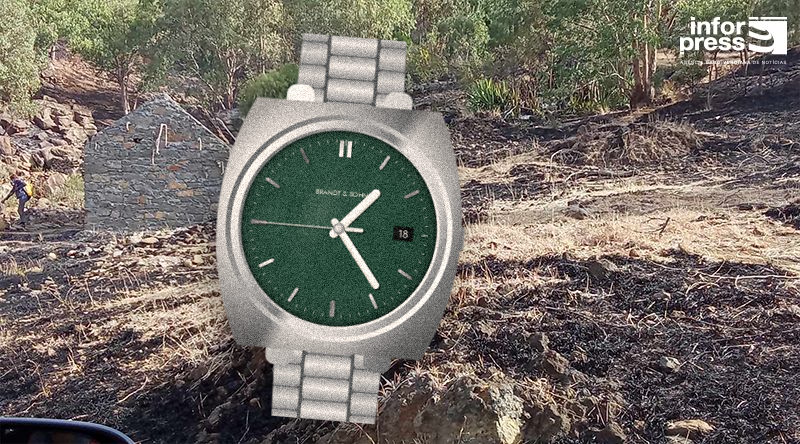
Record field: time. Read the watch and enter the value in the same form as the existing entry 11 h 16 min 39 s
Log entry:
1 h 23 min 45 s
